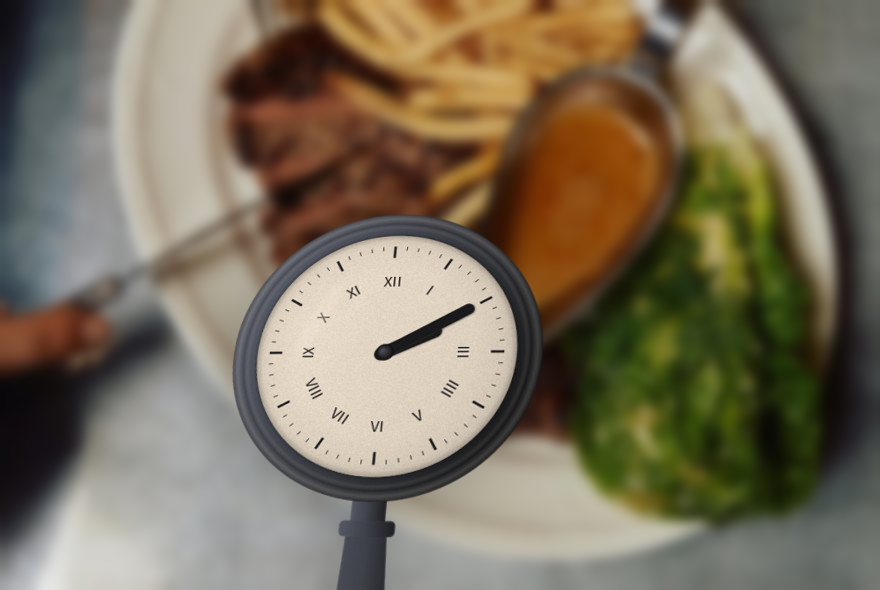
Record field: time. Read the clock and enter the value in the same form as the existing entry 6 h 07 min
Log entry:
2 h 10 min
